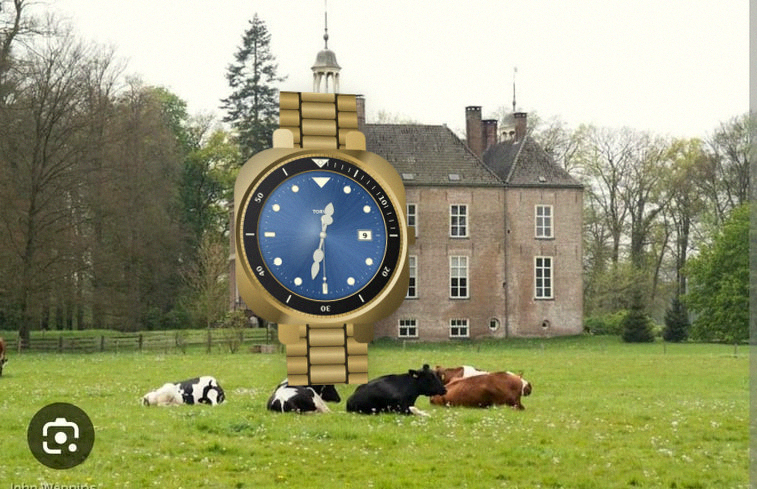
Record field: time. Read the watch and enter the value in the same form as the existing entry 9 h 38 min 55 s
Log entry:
12 h 32 min 30 s
